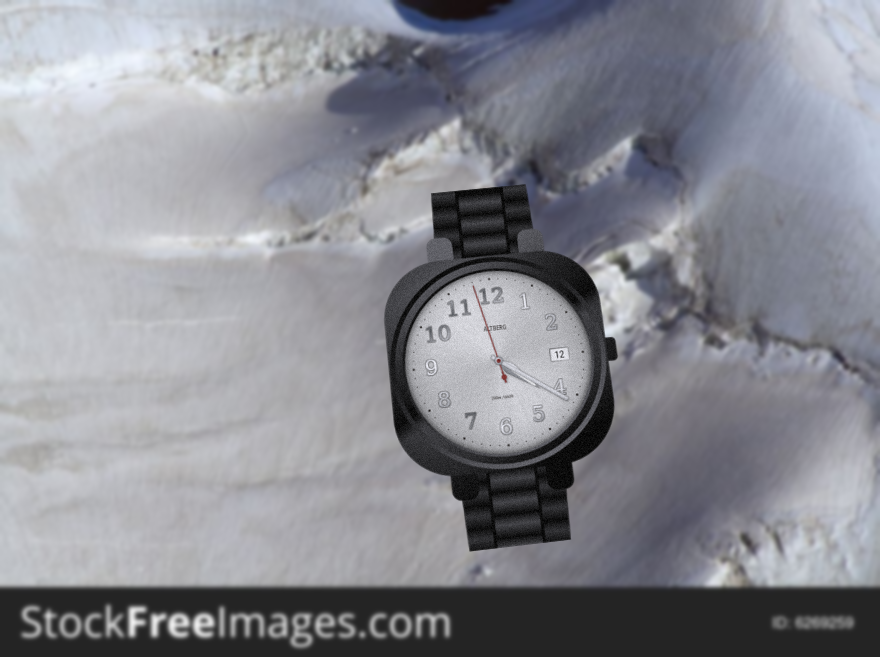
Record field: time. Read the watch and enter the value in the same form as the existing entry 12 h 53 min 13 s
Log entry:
4 h 20 min 58 s
